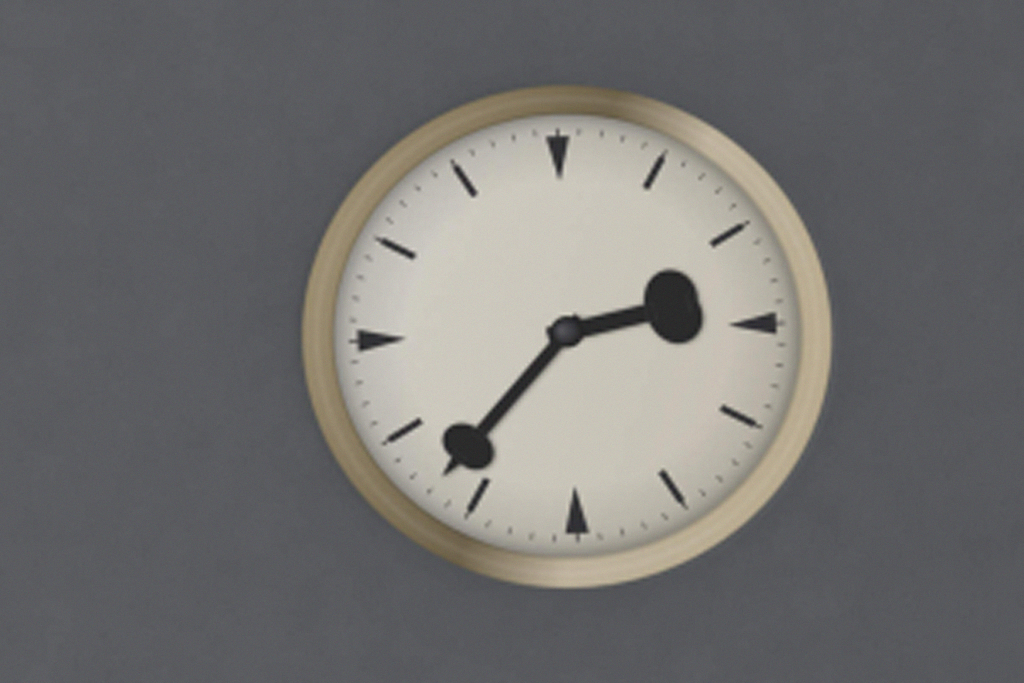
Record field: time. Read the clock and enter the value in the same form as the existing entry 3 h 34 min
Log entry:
2 h 37 min
